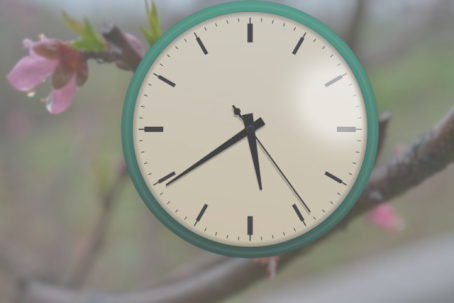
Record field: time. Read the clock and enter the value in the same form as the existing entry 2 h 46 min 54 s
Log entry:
5 h 39 min 24 s
